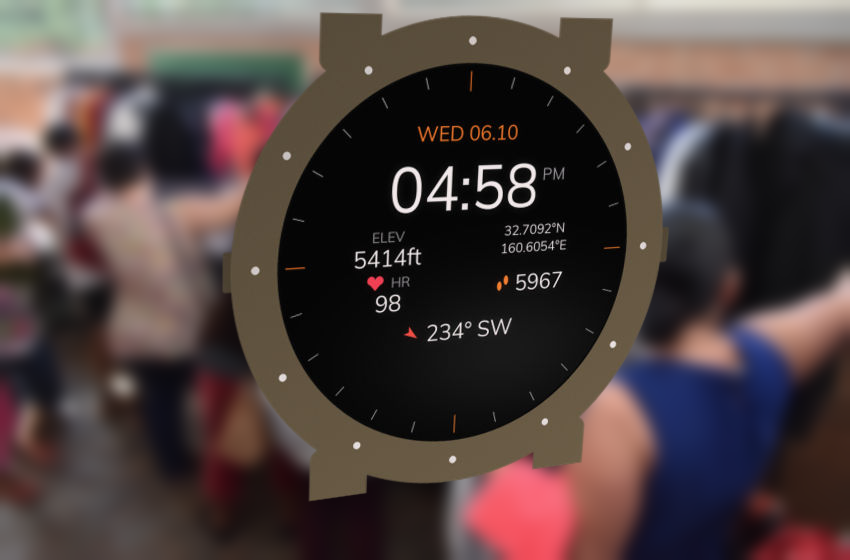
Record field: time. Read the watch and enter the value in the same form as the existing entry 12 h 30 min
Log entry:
4 h 58 min
